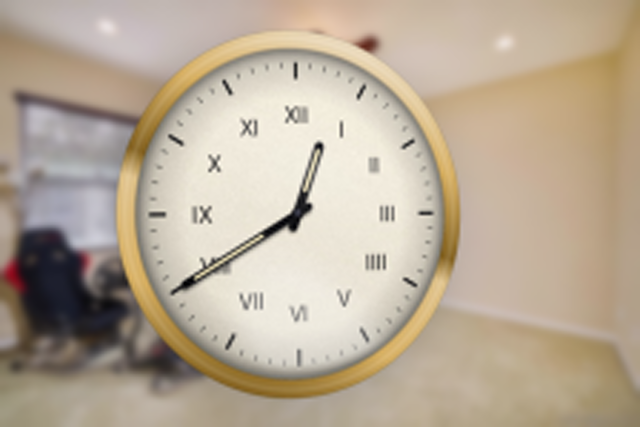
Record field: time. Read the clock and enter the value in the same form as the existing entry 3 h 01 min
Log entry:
12 h 40 min
